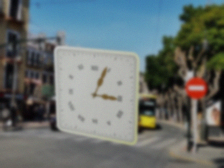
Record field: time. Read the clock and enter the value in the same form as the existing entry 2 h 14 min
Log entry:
3 h 04 min
